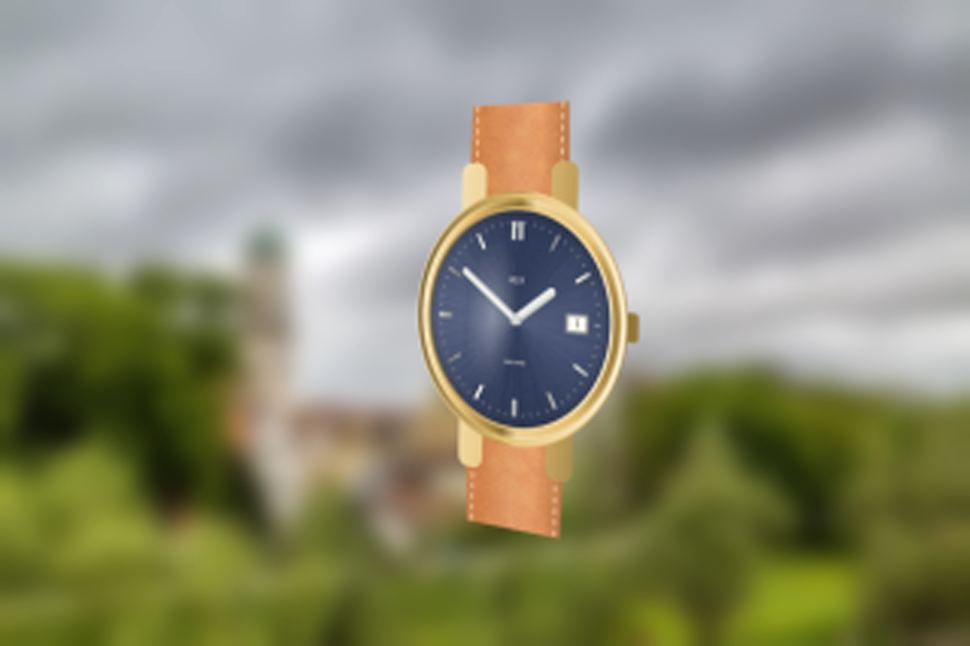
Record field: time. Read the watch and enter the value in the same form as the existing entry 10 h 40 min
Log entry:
1 h 51 min
